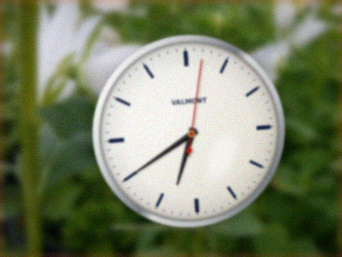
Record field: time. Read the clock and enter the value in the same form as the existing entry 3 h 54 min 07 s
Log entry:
6 h 40 min 02 s
